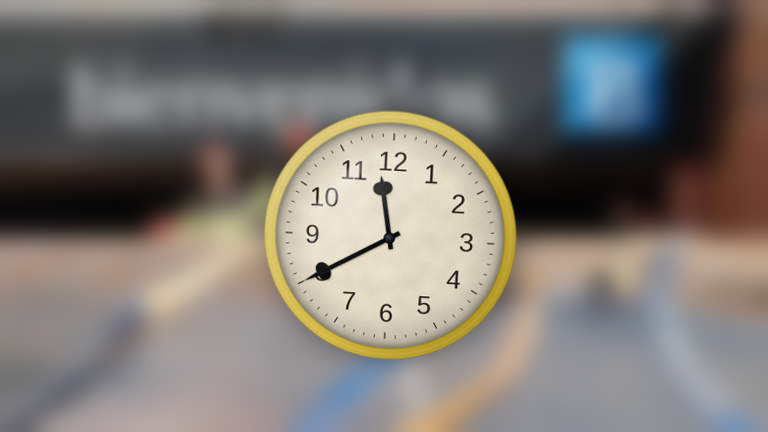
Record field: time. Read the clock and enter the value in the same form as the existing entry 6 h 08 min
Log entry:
11 h 40 min
